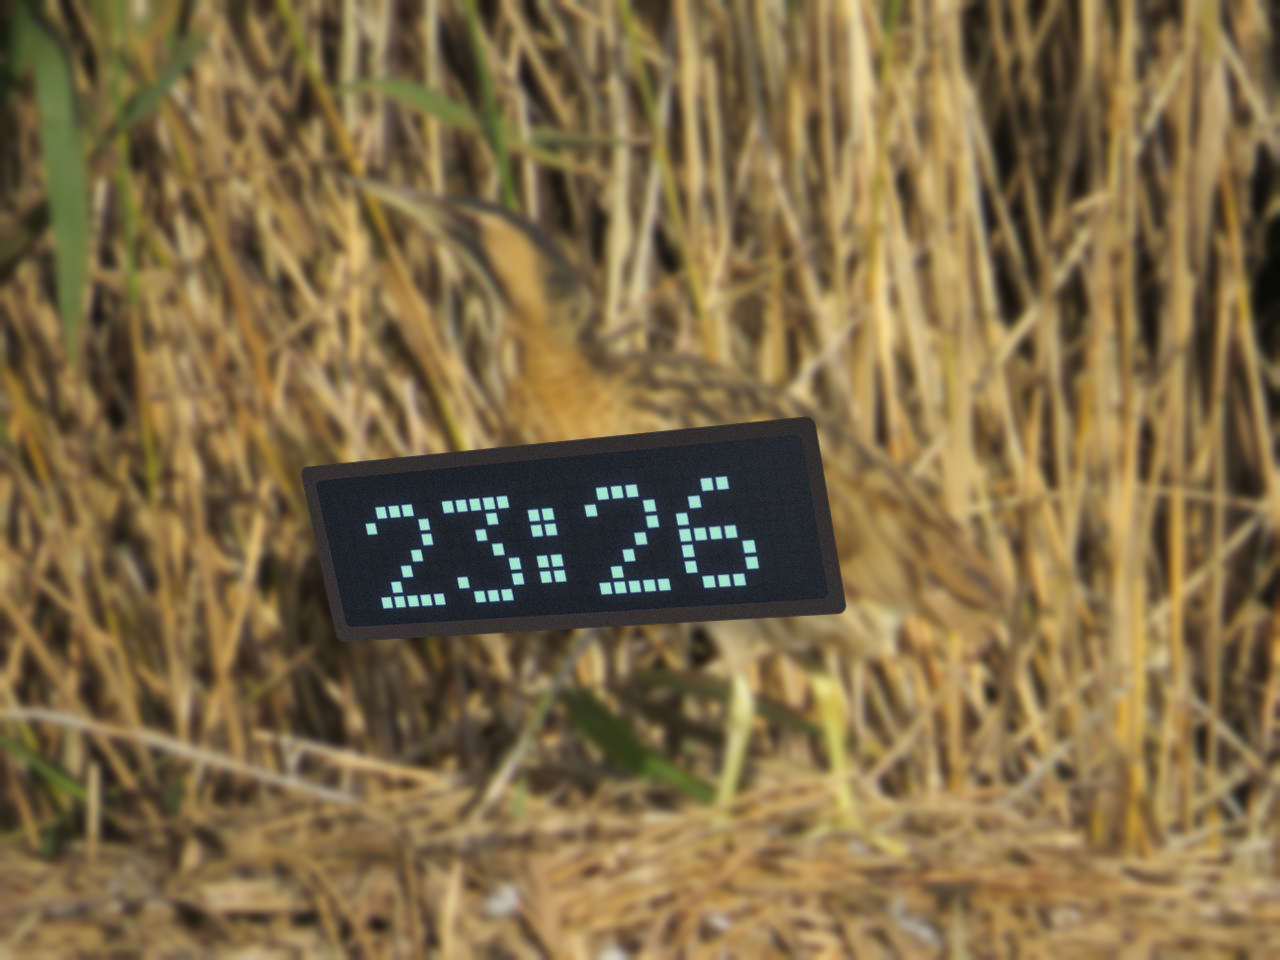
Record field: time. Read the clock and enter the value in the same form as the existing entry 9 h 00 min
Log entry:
23 h 26 min
